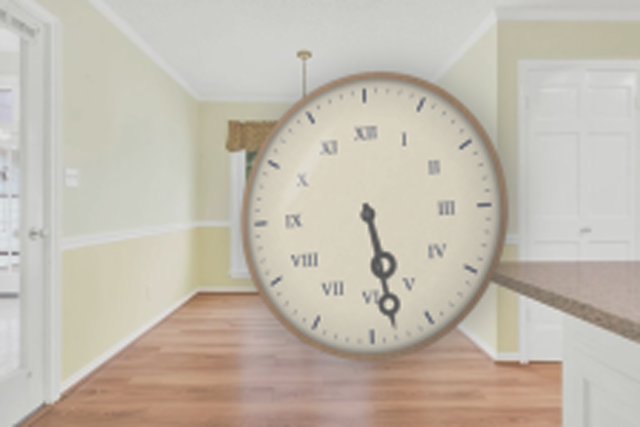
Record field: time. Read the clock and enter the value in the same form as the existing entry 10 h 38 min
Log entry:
5 h 28 min
